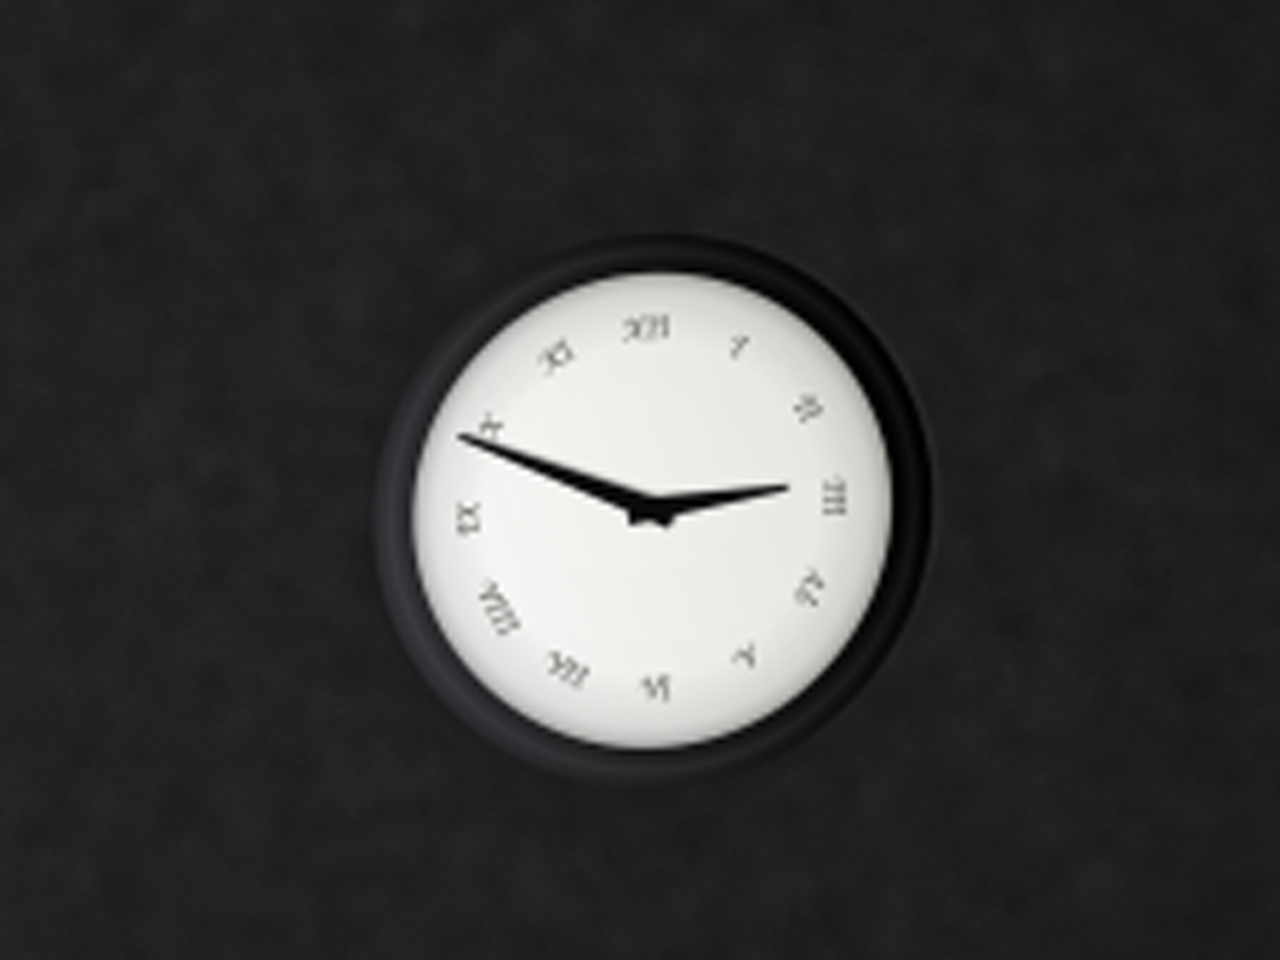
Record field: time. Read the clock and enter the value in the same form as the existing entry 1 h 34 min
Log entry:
2 h 49 min
